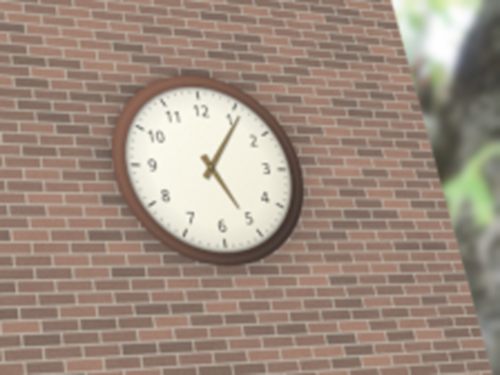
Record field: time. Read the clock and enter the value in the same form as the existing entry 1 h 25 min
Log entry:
5 h 06 min
